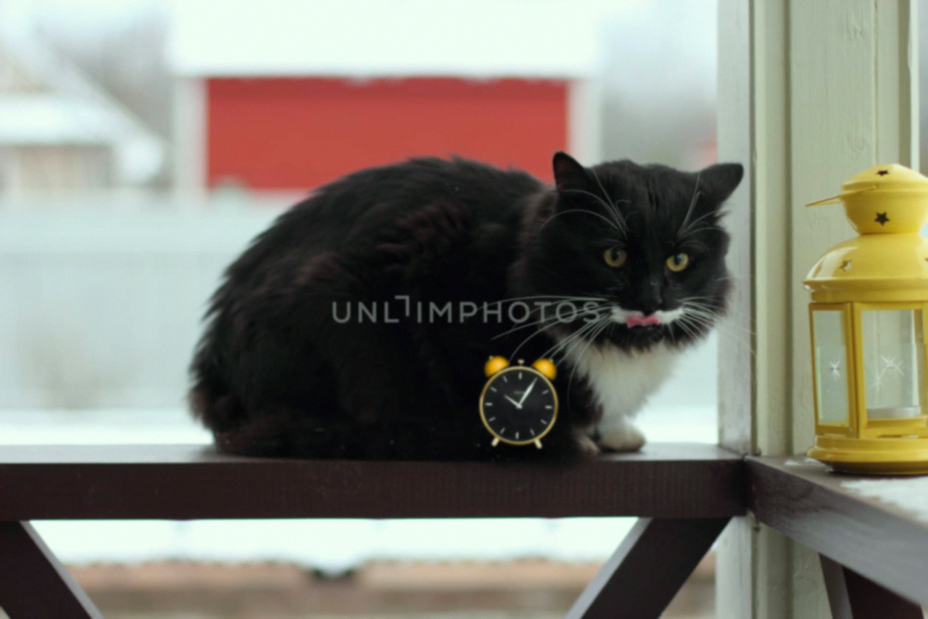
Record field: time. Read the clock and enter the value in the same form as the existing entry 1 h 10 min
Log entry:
10 h 05 min
